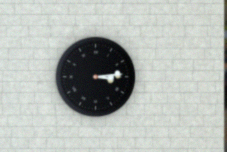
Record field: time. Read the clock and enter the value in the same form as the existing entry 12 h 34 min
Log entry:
3 h 14 min
